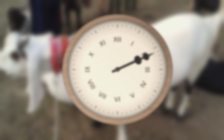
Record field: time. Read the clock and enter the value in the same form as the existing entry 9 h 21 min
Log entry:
2 h 11 min
